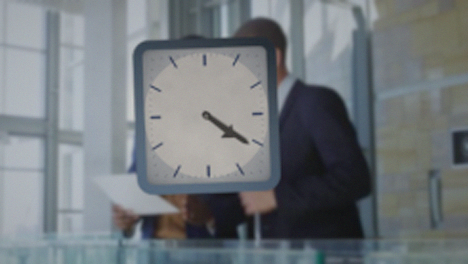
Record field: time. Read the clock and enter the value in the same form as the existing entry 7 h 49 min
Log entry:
4 h 21 min
